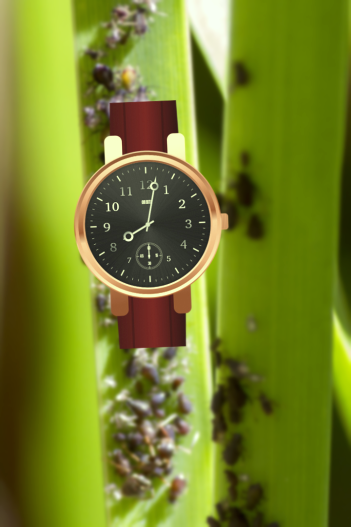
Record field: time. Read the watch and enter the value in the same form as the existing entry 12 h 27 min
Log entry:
8 h 02 min
